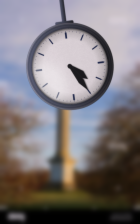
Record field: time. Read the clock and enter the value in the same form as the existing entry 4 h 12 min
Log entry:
4 h 25 min
